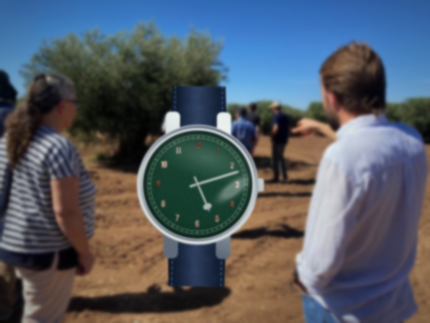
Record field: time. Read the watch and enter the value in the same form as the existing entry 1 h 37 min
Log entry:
5 h 12 min
